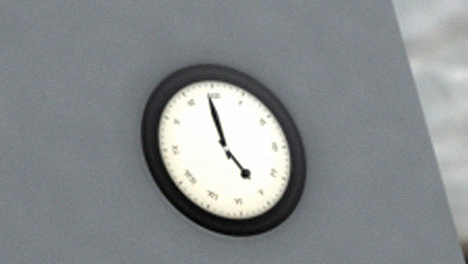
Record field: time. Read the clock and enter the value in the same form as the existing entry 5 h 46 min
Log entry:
4 h 59 min
